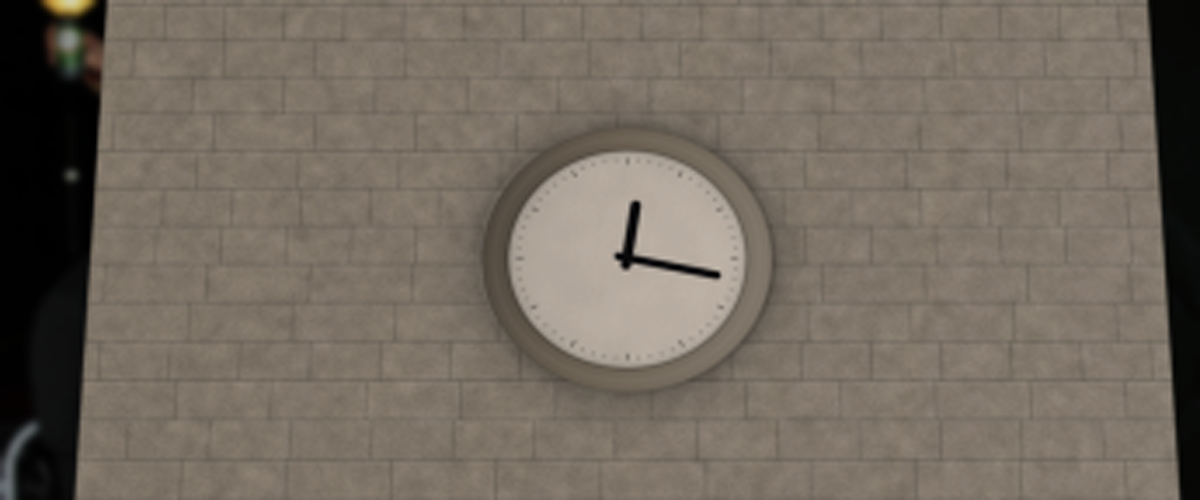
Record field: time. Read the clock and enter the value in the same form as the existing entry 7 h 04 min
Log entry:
12 h 17 min
